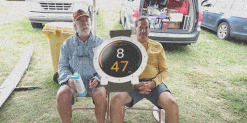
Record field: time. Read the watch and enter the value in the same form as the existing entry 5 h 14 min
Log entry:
8 h 47 min
